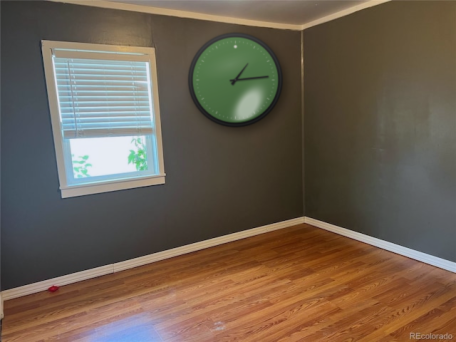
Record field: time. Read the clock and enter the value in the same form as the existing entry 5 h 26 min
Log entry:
1 h 14 min
